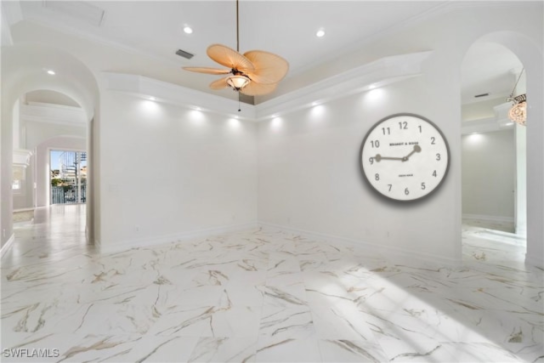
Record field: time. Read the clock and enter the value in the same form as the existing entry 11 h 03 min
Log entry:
1 h 46 min
